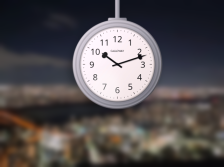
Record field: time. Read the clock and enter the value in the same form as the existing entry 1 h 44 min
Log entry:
10 h 12 min
